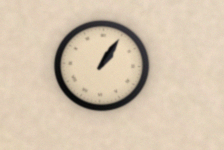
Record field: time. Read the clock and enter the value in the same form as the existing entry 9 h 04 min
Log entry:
1 h 05 min
